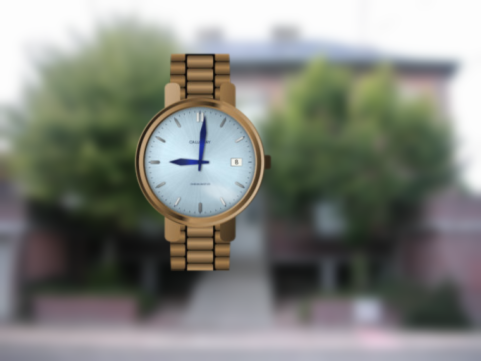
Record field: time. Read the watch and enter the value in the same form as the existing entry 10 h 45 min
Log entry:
9 h 01 min
